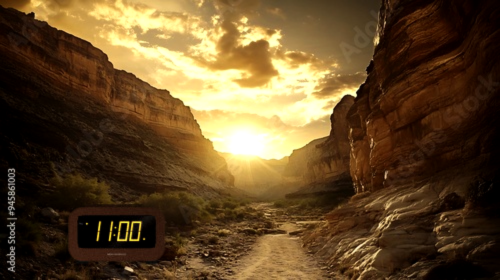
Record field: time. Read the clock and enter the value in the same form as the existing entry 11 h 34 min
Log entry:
11 h 00 min
